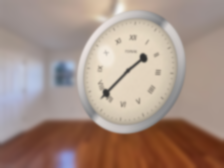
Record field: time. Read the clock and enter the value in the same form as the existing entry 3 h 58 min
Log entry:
1 h 37 min
